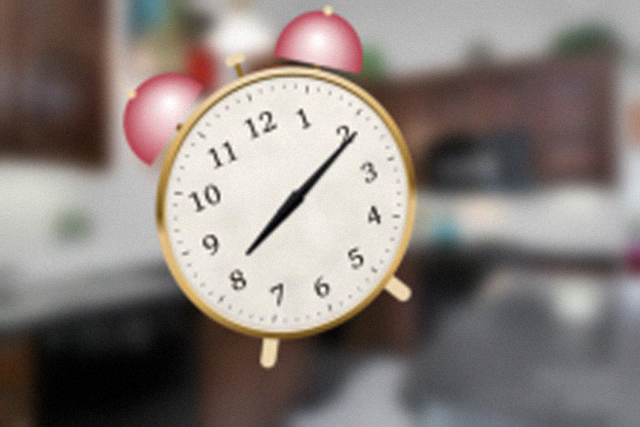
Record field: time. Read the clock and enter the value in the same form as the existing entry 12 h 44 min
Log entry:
8 h 11 min
